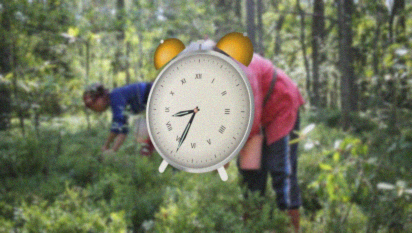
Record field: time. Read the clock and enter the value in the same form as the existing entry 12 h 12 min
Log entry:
8 h 34 min
